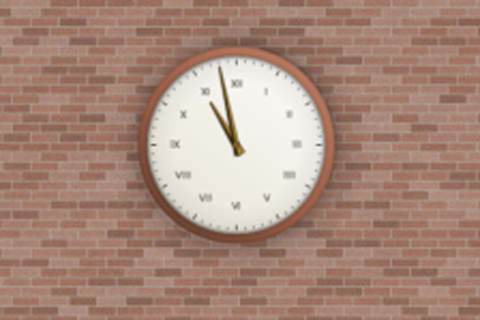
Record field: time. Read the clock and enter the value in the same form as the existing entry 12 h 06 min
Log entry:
10 h 58 min
